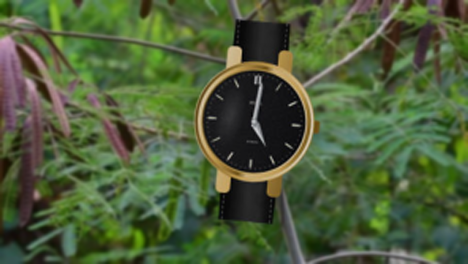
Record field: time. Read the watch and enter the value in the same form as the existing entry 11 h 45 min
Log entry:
5 h 01 min
